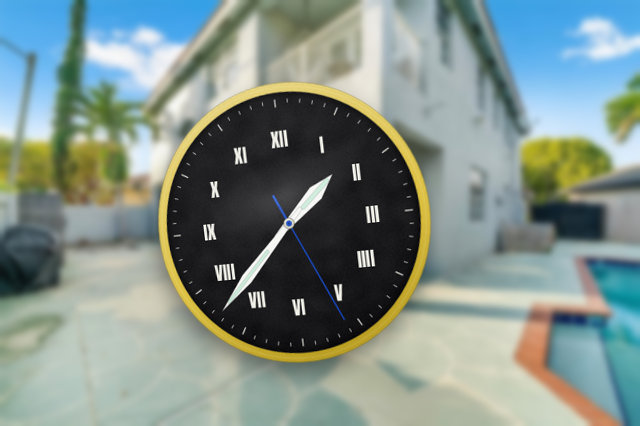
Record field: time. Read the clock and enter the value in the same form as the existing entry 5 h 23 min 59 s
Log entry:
1 h 37 min 26 s
